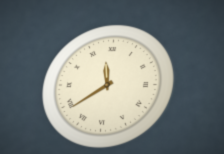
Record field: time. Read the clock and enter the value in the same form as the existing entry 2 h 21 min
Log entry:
11 h 39 min
